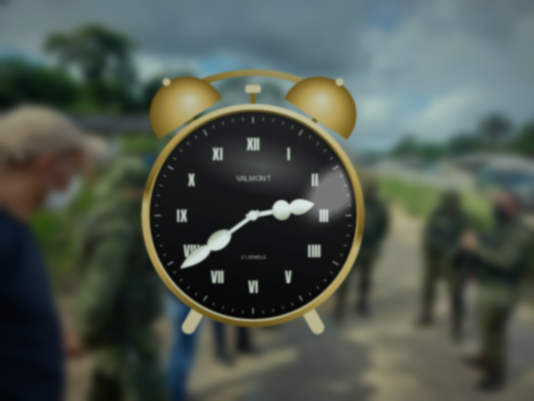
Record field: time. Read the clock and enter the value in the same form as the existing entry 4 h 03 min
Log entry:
2 h 39 min
